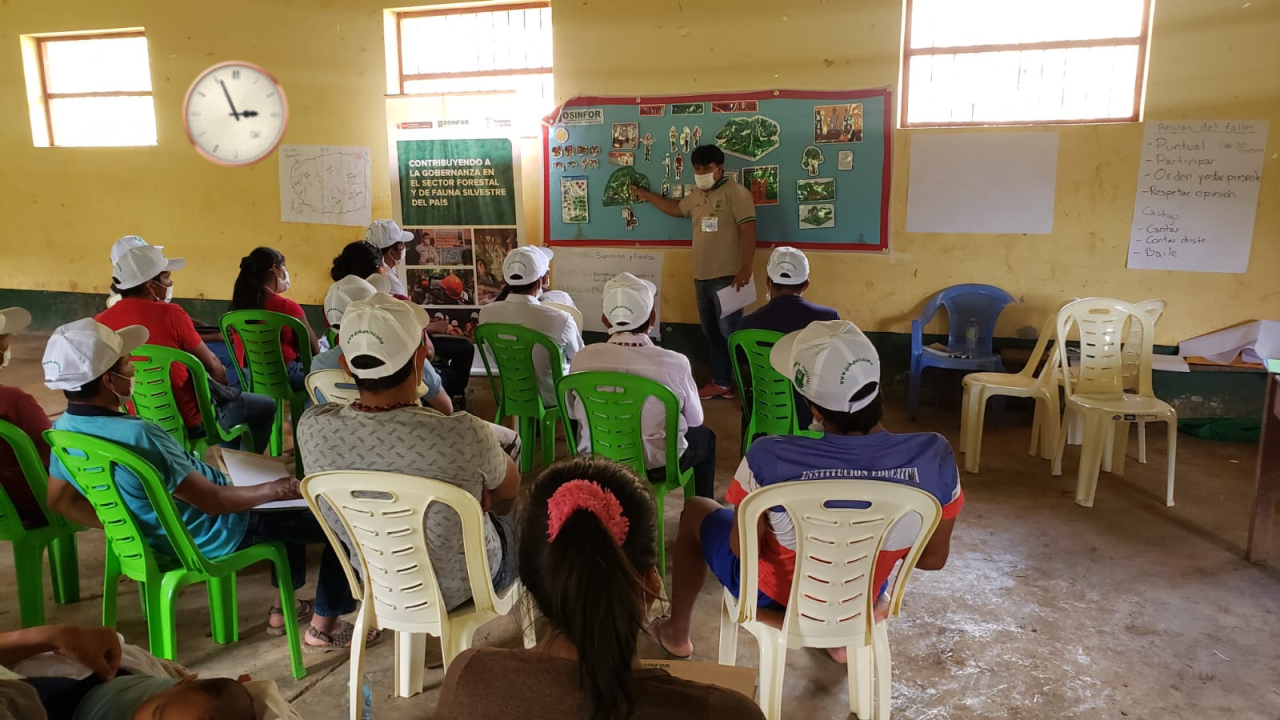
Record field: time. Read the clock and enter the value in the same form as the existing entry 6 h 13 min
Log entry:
2 h 56 min
